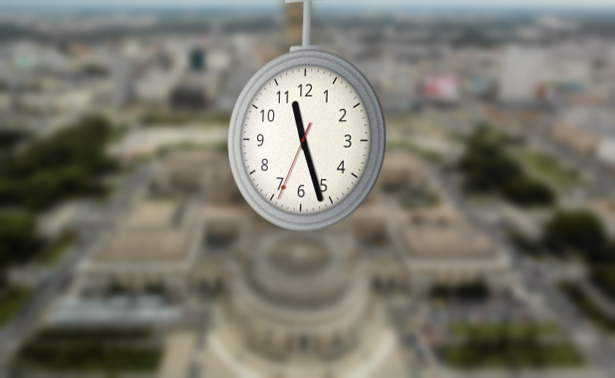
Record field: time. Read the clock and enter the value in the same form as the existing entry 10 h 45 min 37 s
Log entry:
11 h 26 min 34 s
